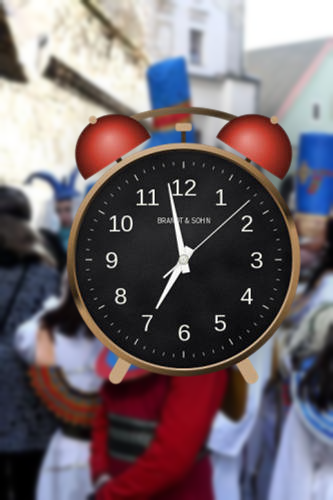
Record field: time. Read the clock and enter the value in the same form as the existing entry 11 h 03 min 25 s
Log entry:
6 h 58 min 08 s
